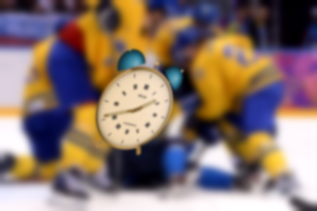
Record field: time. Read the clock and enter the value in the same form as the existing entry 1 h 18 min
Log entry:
1 h 41 min
